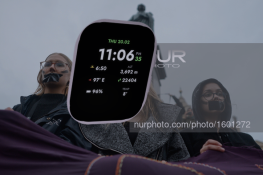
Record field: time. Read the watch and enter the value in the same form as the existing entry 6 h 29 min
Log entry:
11 h 06 min
